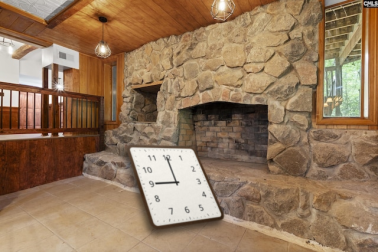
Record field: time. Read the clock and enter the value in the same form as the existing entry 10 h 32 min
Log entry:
9 h 00 min
